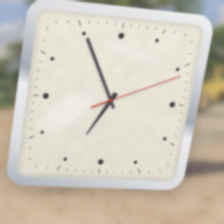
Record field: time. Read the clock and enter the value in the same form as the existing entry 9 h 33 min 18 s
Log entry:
6 h 55 min 11 s
